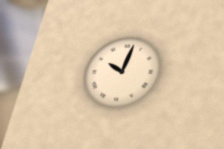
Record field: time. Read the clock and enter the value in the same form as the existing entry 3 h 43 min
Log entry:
10 h 02 min
